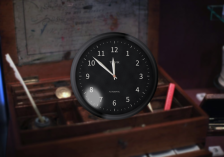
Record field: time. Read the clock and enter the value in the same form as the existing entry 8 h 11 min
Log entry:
11 h 52 min
